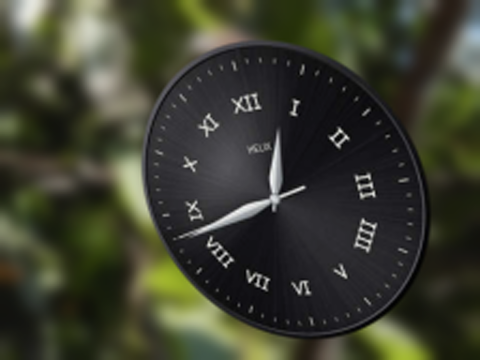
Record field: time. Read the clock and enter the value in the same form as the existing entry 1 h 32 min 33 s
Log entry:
12 h 42 min 43 s
